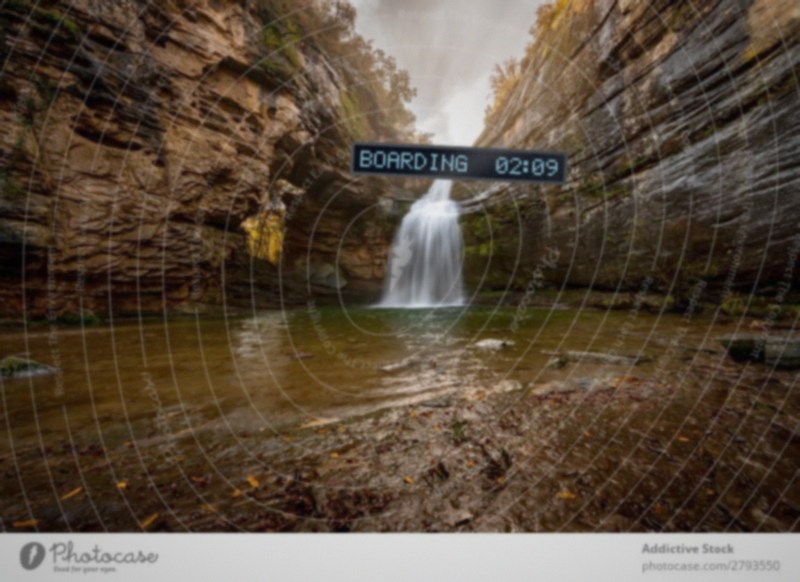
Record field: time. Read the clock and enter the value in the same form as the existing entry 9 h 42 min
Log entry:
2 h 09 min
